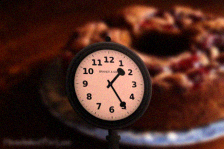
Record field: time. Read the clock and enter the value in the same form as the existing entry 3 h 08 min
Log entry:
1 h 25 min
